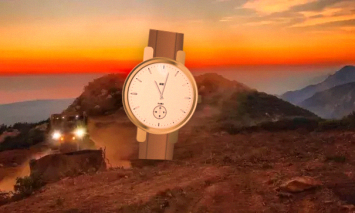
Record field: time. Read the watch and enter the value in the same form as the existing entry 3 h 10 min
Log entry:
11 h 02 min
